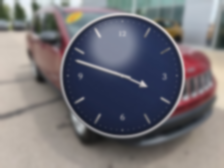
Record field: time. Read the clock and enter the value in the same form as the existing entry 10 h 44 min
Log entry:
3 h 48 min
